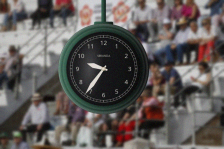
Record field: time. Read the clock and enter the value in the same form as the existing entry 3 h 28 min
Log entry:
9 h 36 min
